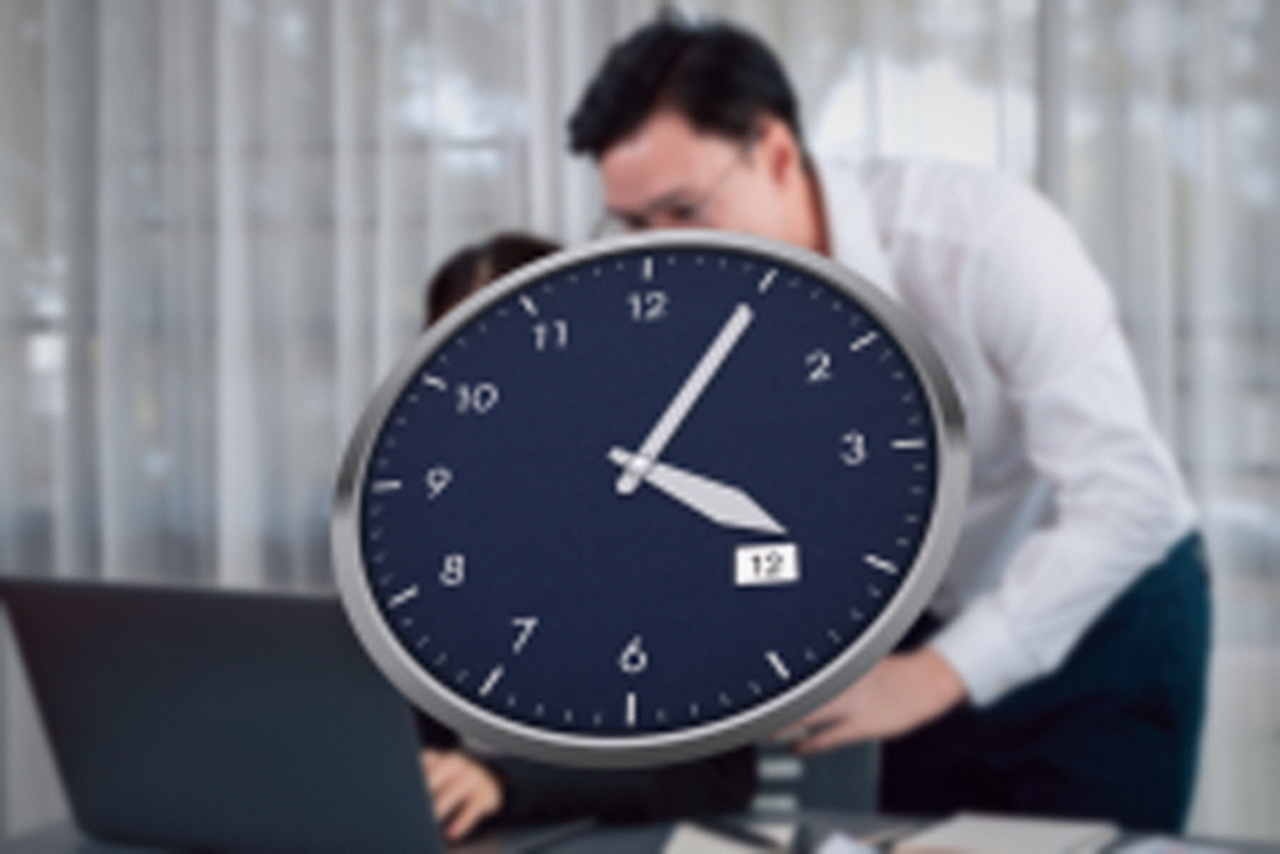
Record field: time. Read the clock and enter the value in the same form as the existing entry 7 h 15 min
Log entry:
4 h 05 min
